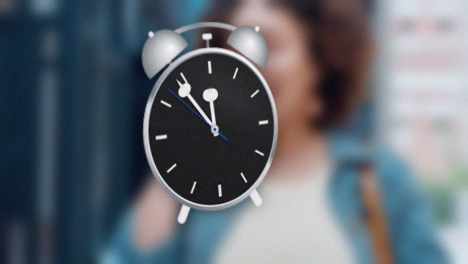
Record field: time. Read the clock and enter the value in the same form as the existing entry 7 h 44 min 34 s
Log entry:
11 h 53 min 52 s
